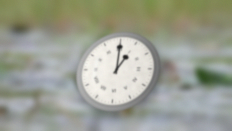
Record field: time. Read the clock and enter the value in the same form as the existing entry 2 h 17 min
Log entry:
1 h 00 min
